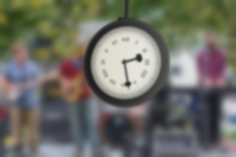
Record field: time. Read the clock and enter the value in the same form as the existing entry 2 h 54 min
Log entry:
2 h 28 min
